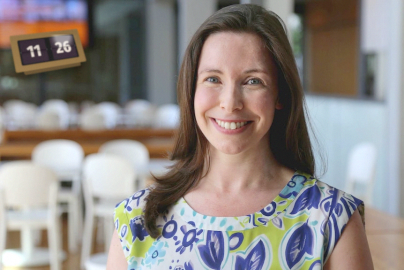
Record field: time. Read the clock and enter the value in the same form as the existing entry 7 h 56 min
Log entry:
11 h 26 min
